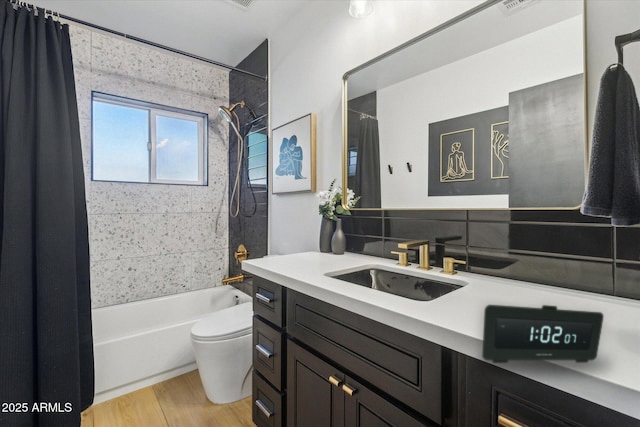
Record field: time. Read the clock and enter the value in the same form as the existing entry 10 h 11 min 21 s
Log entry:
1 h 02 min 07 s
